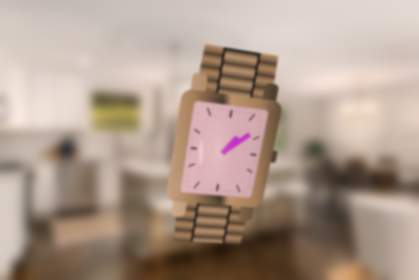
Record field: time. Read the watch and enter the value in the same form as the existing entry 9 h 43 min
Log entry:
1 h 08 min
